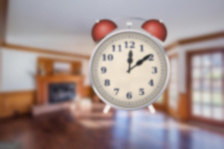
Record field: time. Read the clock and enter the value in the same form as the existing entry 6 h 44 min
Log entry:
12 h 09 min
